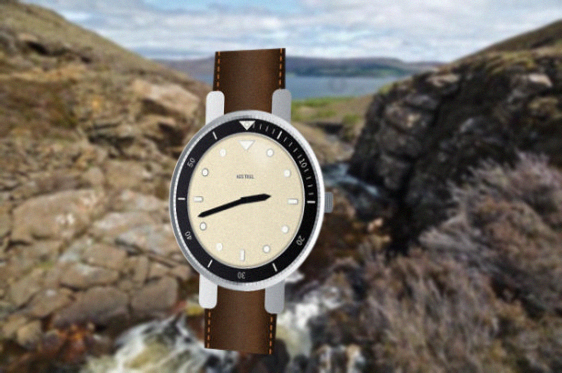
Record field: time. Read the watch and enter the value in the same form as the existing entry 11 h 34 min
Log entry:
2 h 42 min
